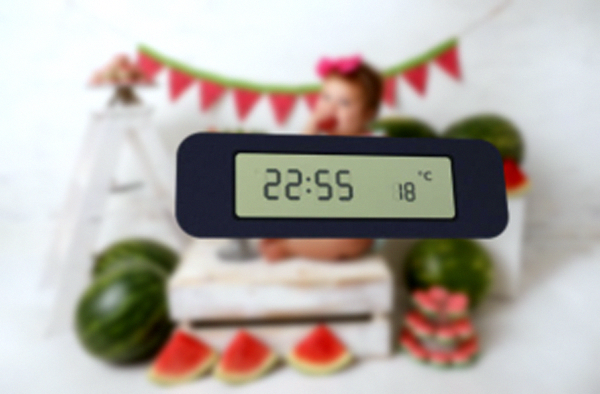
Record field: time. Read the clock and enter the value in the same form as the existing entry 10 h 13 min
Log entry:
22 h 55 min
